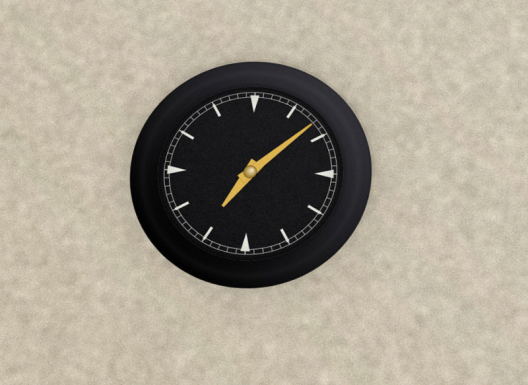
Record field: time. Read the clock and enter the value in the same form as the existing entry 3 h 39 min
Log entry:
7 h 08 min
